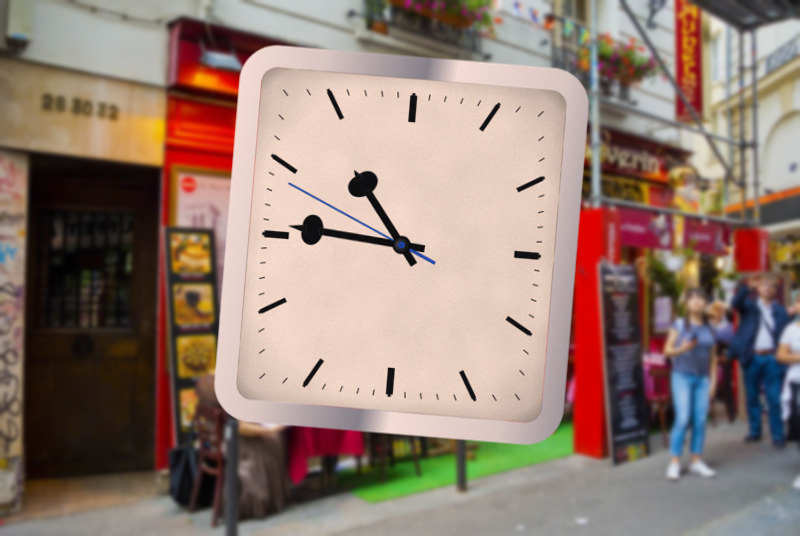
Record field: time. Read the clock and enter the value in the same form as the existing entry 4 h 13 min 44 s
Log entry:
10 h 45 min 49 s
